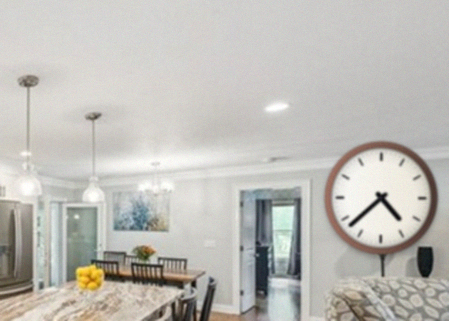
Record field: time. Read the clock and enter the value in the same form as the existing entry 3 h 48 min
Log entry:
4 h 38 min
